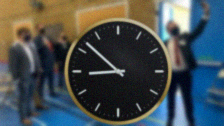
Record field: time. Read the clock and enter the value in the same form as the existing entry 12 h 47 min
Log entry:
8 h 52 min
